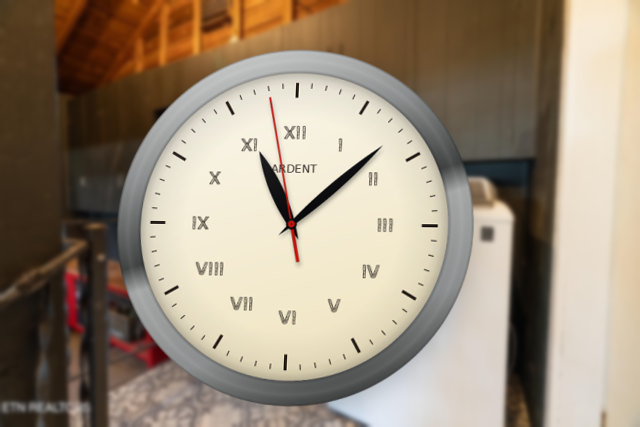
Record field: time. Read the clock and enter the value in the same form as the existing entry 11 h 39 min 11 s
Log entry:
11 h 07 min 58 s
